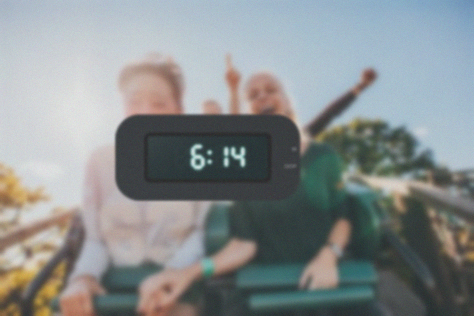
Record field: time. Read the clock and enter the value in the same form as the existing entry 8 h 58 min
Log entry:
6 h 14 min
